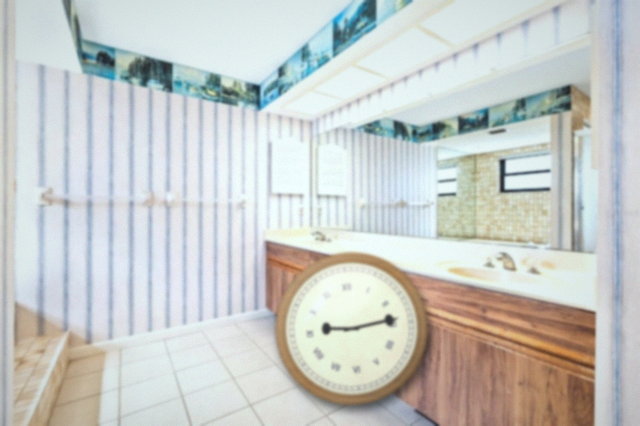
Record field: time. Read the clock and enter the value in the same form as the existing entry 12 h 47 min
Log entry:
9 h 14 min
